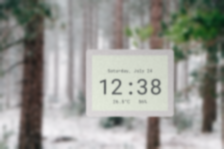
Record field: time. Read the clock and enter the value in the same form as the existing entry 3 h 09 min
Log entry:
12 h 38 min
